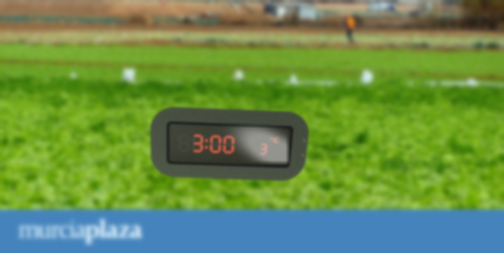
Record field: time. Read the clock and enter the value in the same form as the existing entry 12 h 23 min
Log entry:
3 h 00 min
